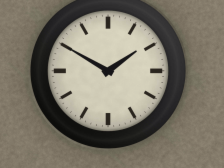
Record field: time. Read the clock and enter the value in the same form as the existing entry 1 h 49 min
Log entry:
1 h 50 min
